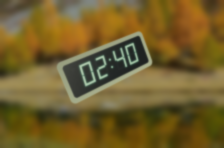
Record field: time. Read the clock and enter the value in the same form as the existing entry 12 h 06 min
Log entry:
2 h 40 min
